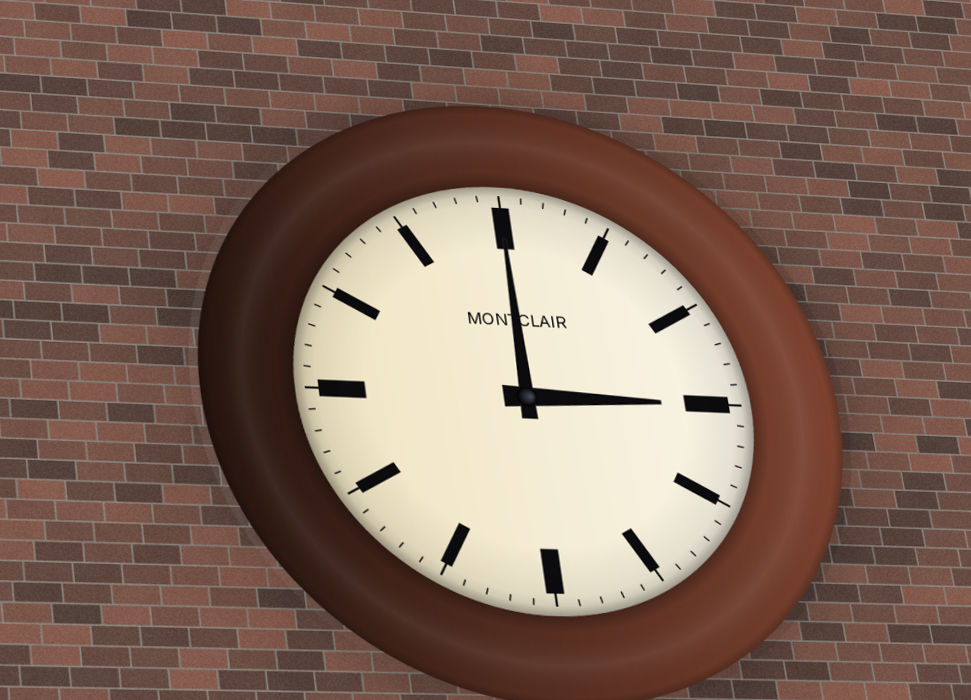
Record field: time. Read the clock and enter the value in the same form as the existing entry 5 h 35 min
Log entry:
3 h 00 min
